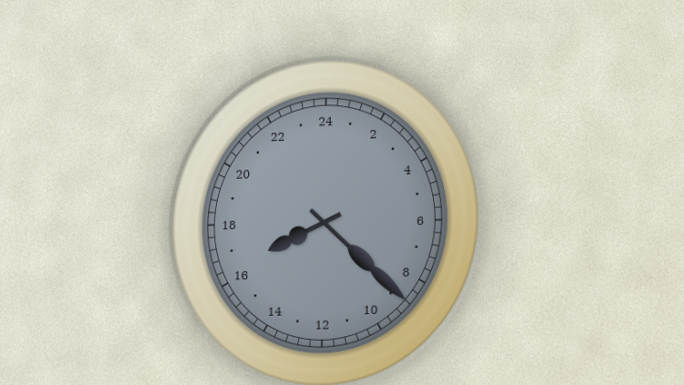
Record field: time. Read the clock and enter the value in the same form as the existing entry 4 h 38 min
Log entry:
16 h 22 min
